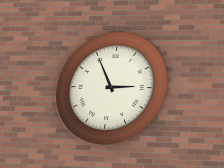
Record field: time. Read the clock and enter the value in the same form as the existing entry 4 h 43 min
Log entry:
2 h 55 min
